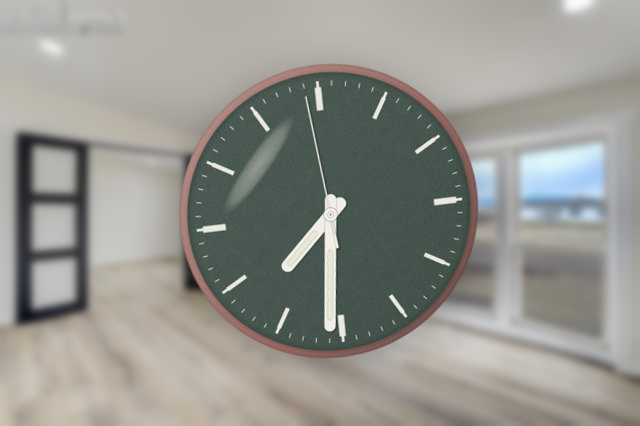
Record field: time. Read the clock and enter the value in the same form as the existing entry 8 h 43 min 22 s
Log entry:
7 h 30 min 59 s
